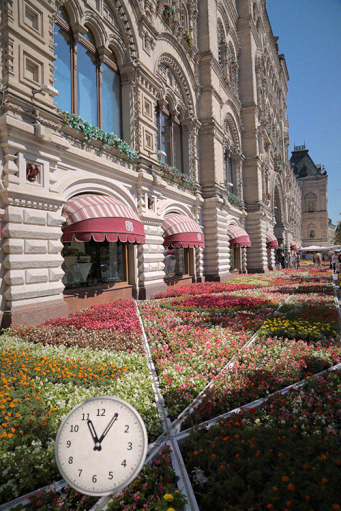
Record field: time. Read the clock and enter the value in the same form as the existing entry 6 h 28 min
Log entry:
11 h 05 min
